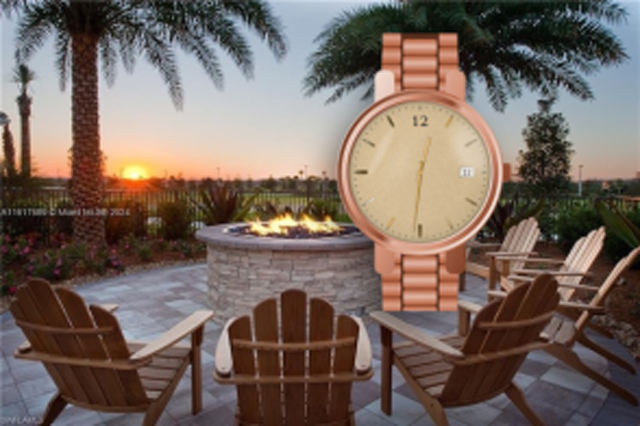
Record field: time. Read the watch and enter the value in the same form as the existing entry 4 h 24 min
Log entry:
12 h 31 min
